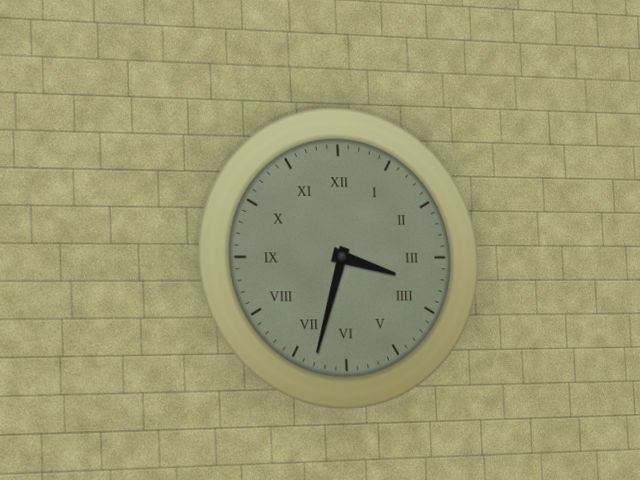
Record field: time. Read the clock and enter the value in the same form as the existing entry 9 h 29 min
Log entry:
3 h 33 min
